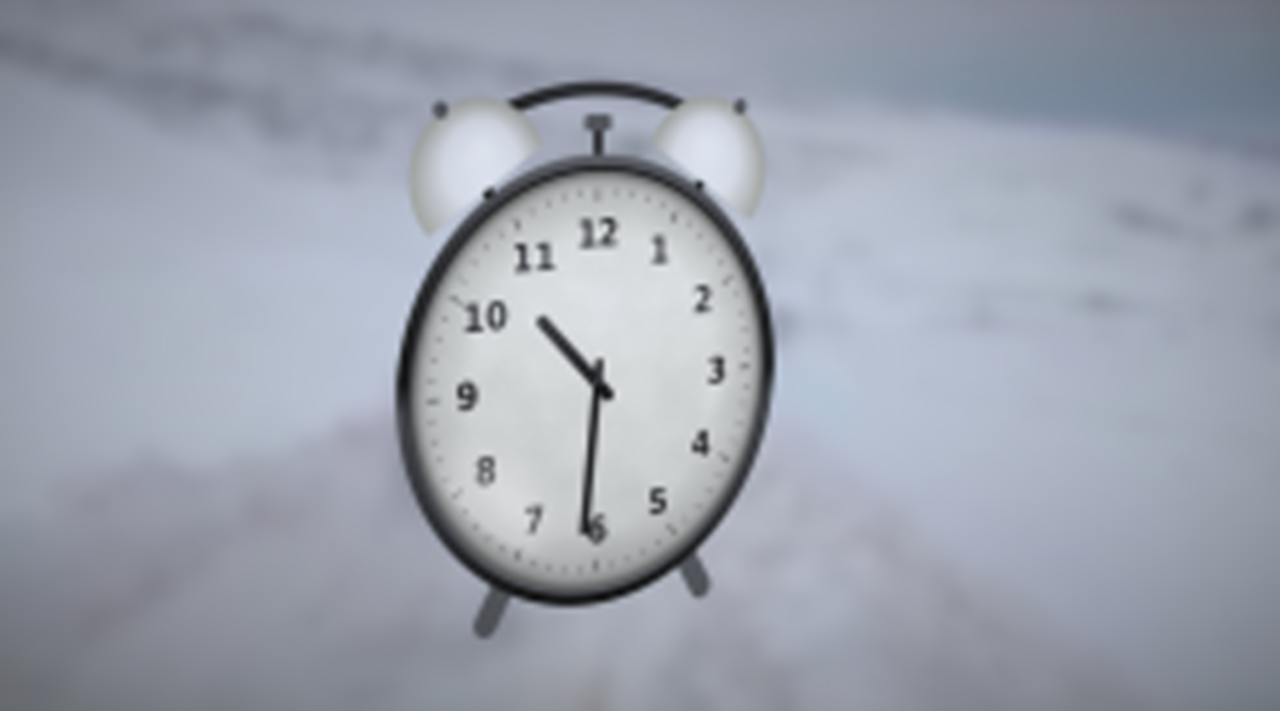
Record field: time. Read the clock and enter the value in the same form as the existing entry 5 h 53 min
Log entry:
10 h 31 min
